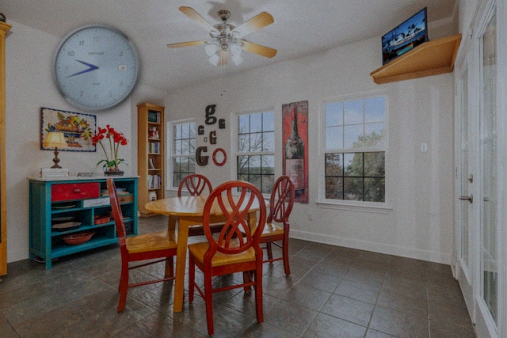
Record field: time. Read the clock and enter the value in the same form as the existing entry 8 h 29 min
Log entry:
9 h 42 min
